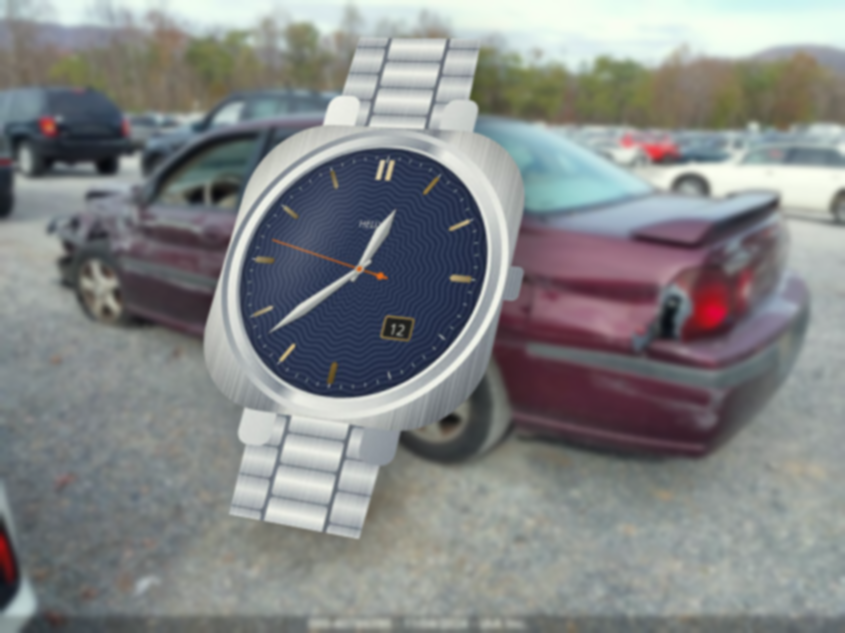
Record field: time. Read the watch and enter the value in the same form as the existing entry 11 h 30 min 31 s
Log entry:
12 h 37 min 47 s
